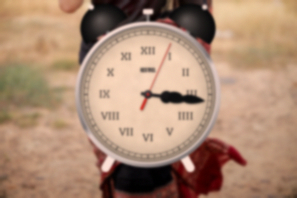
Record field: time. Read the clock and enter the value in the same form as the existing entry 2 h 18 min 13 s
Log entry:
3 h 16 min 04 s
